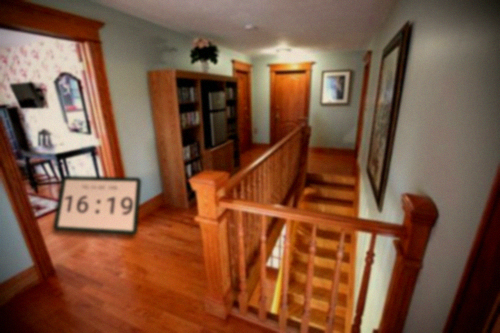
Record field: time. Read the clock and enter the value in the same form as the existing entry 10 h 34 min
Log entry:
16 h 19 min
